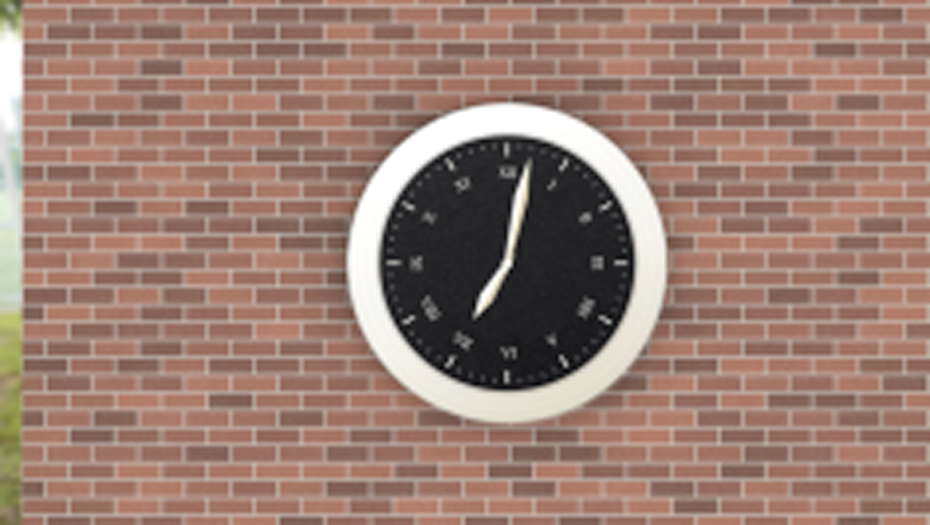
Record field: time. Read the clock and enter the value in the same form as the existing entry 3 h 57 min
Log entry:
7 h 02 min
